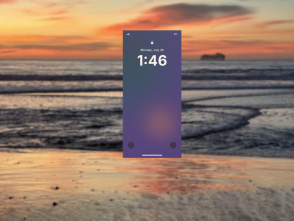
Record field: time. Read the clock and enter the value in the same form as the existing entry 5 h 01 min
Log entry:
1 h 46 min
